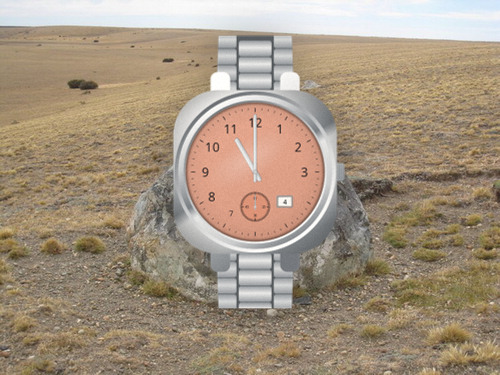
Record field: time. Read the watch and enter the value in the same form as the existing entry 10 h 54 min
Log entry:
11 h 00 min
